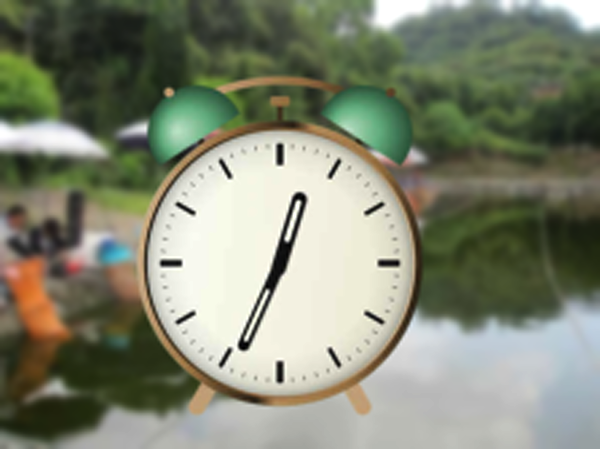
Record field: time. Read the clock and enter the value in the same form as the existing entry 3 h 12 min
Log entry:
12 h 34 min
